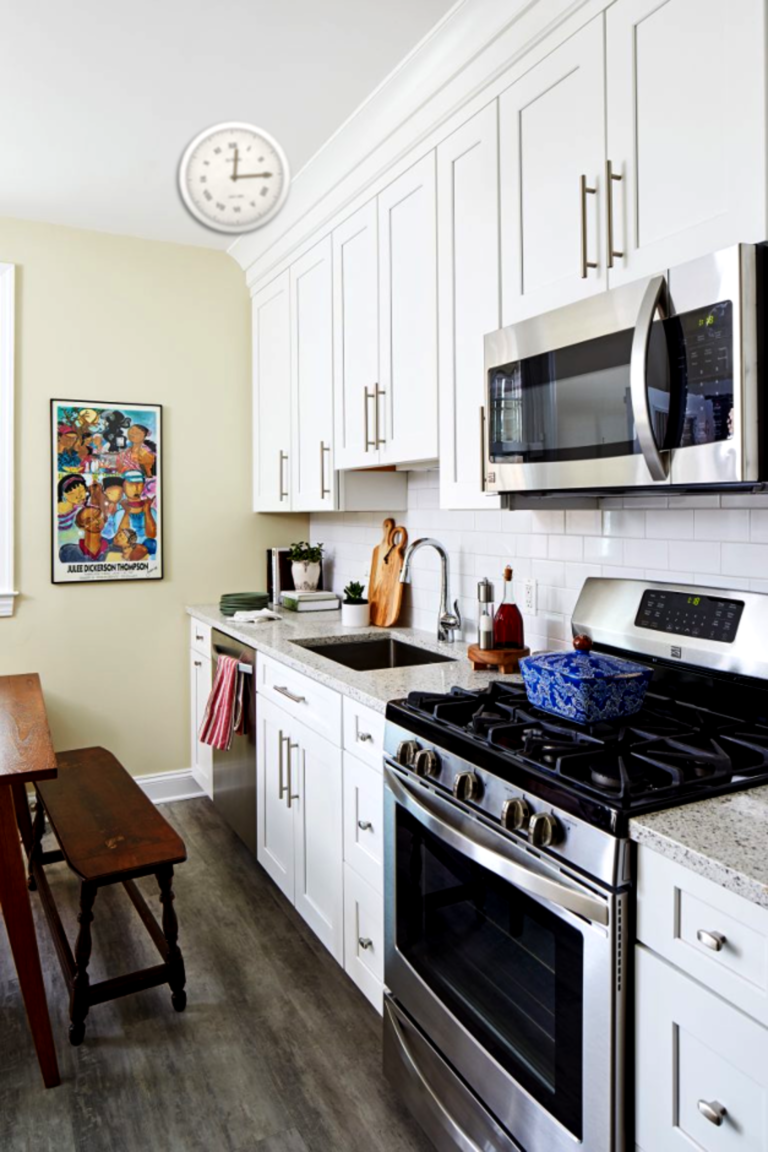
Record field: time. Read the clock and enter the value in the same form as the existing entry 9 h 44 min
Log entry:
12 h 15 min
